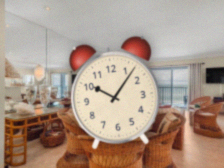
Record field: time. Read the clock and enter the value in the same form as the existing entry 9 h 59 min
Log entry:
10 h 07 min
